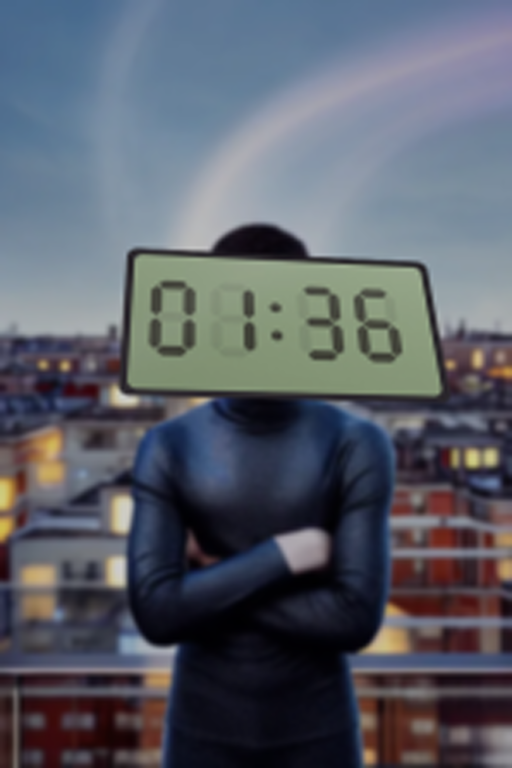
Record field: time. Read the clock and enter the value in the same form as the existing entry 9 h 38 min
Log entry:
1 h 36 min
